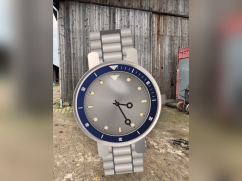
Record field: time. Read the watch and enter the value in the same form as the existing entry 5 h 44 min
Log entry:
3 h 26 min
